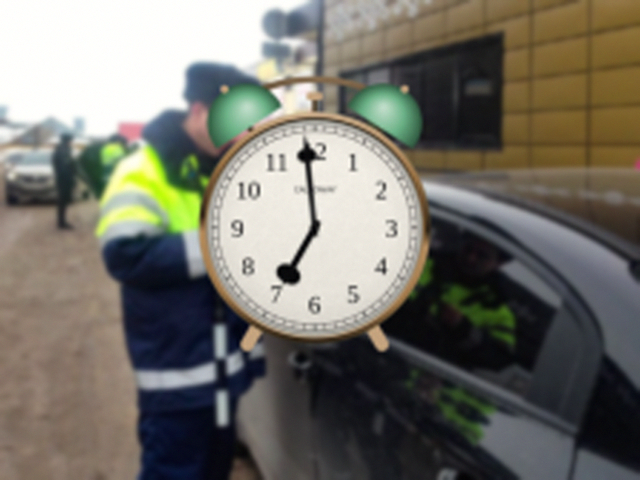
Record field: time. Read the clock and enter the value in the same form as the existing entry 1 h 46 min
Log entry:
6 h 59 min
